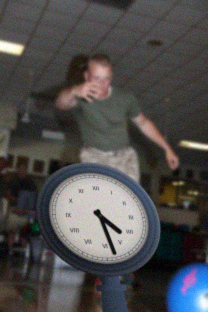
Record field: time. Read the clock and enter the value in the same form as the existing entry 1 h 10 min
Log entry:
4 h 28 min
